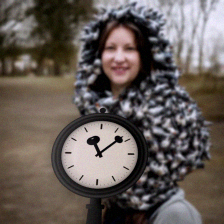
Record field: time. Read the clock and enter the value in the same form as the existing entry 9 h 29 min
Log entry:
11 h 08 min
